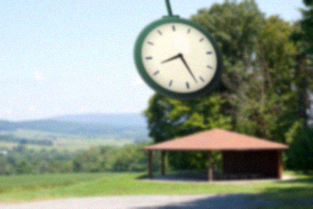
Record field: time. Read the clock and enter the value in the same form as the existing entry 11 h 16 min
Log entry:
8 h 27 min
